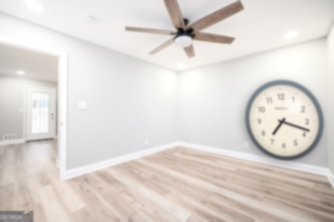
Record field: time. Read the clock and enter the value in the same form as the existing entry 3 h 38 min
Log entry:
7 h 18 min
